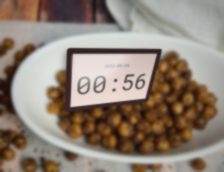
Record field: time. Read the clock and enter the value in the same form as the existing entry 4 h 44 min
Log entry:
0 h 56 min
